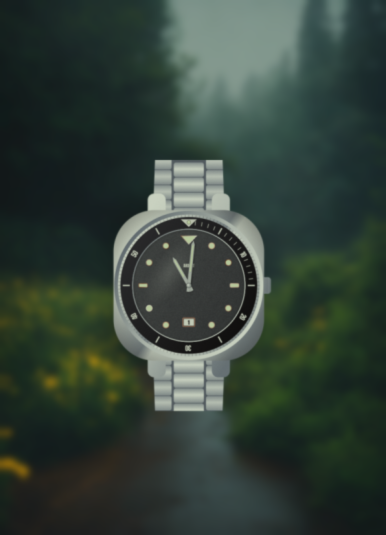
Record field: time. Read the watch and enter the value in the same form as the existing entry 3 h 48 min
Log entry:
11 h 01 min
